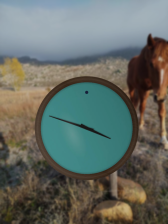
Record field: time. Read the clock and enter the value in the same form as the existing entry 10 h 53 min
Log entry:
3 h 48 min
